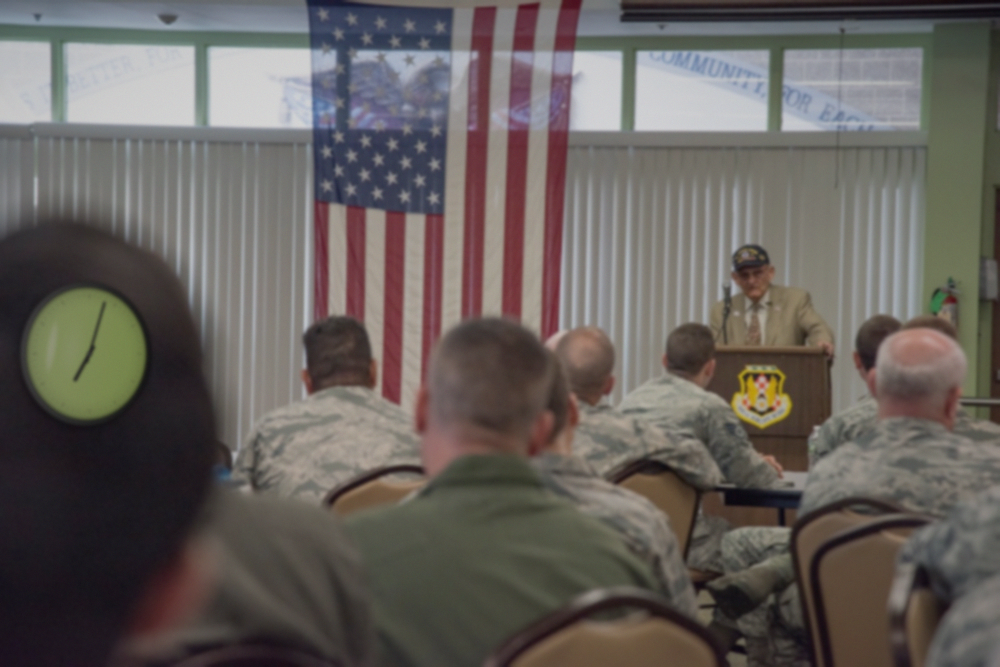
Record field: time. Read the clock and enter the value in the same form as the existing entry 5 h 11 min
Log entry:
7 h 03 min
